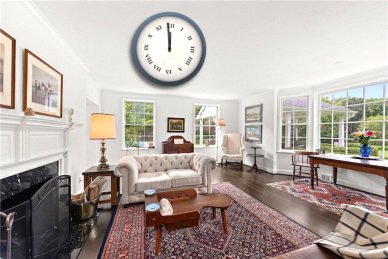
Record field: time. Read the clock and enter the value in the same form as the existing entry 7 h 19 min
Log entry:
11 h 59 min
